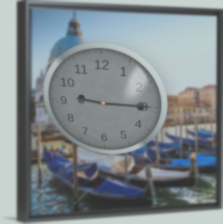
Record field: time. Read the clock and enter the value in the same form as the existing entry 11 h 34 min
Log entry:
9 h 15 min
